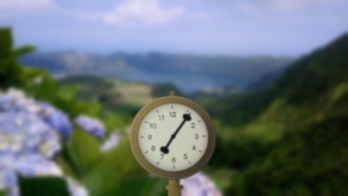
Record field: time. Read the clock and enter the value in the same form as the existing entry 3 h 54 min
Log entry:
7 h 06 min
